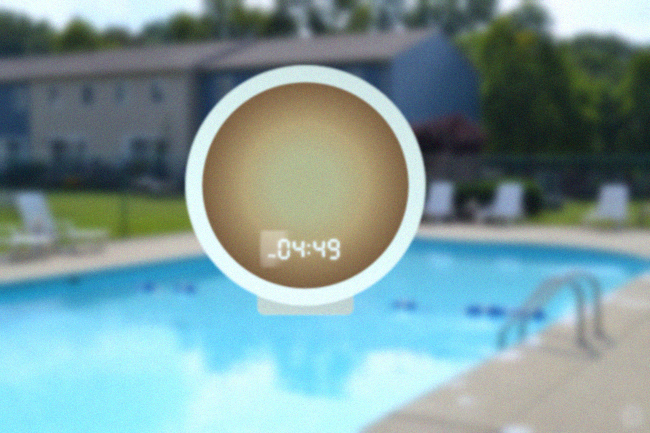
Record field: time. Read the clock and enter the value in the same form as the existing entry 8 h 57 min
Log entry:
4 h 49 min
